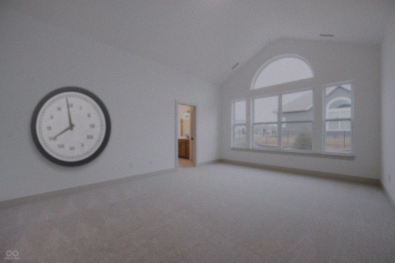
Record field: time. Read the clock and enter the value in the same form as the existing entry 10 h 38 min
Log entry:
7 h 59 min
